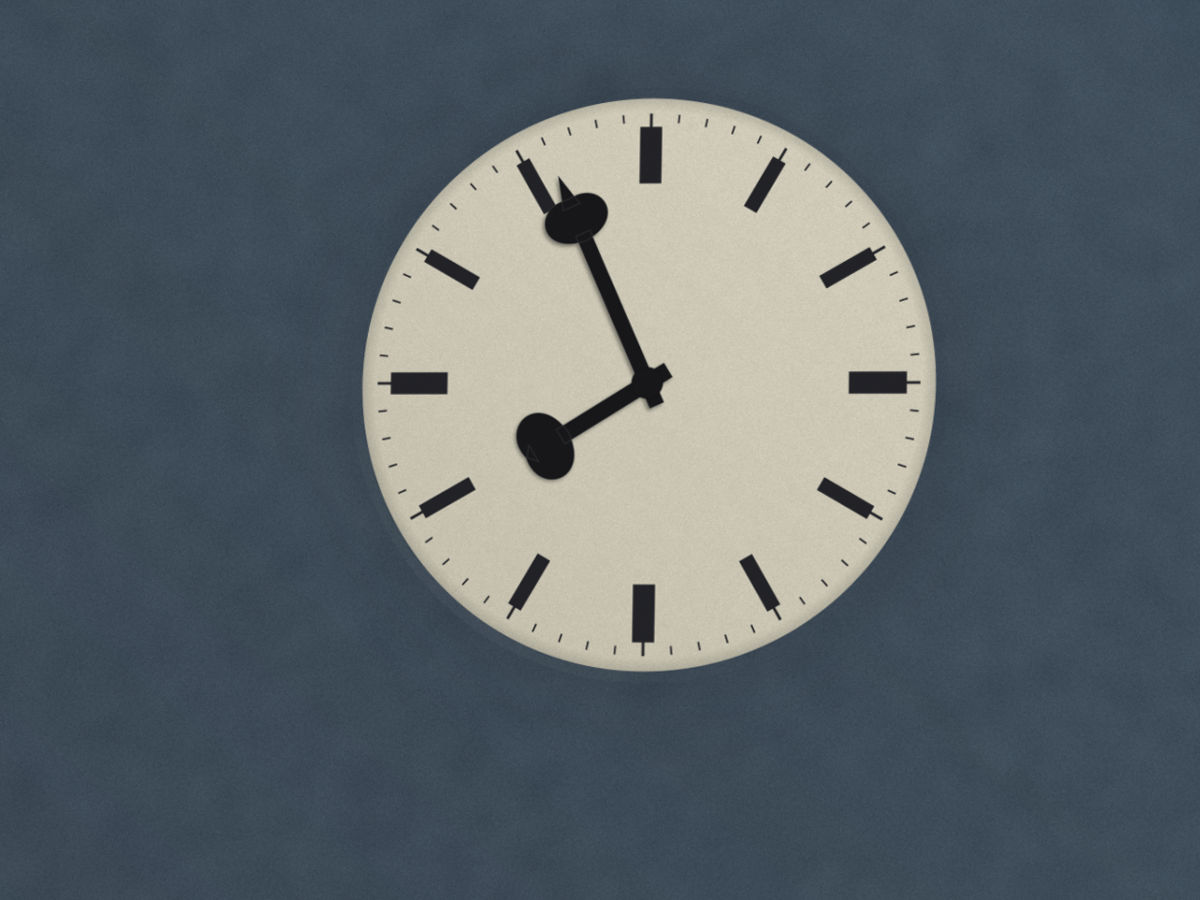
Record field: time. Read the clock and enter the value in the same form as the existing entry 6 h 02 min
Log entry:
7 h 56 min
